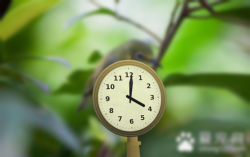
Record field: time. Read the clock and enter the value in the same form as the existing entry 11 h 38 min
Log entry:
4 h 01 min
